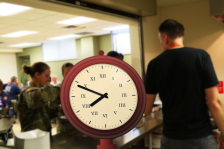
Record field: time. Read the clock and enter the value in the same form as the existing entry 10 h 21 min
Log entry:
7 h 49 min
